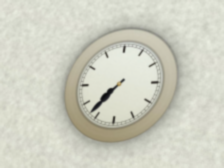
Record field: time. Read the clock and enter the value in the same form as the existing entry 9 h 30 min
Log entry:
7 h 37 min
